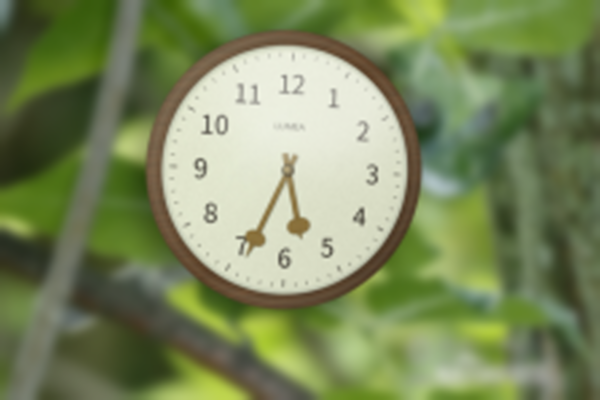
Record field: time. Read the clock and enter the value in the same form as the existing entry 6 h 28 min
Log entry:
5 h 34 min
